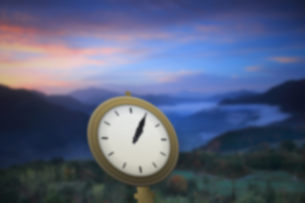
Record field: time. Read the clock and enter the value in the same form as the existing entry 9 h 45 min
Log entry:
1 h 05 min
